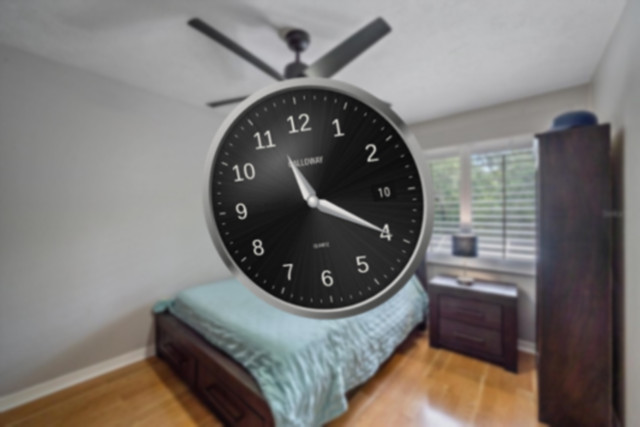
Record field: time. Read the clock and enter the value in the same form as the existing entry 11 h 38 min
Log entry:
11 h 20 min
